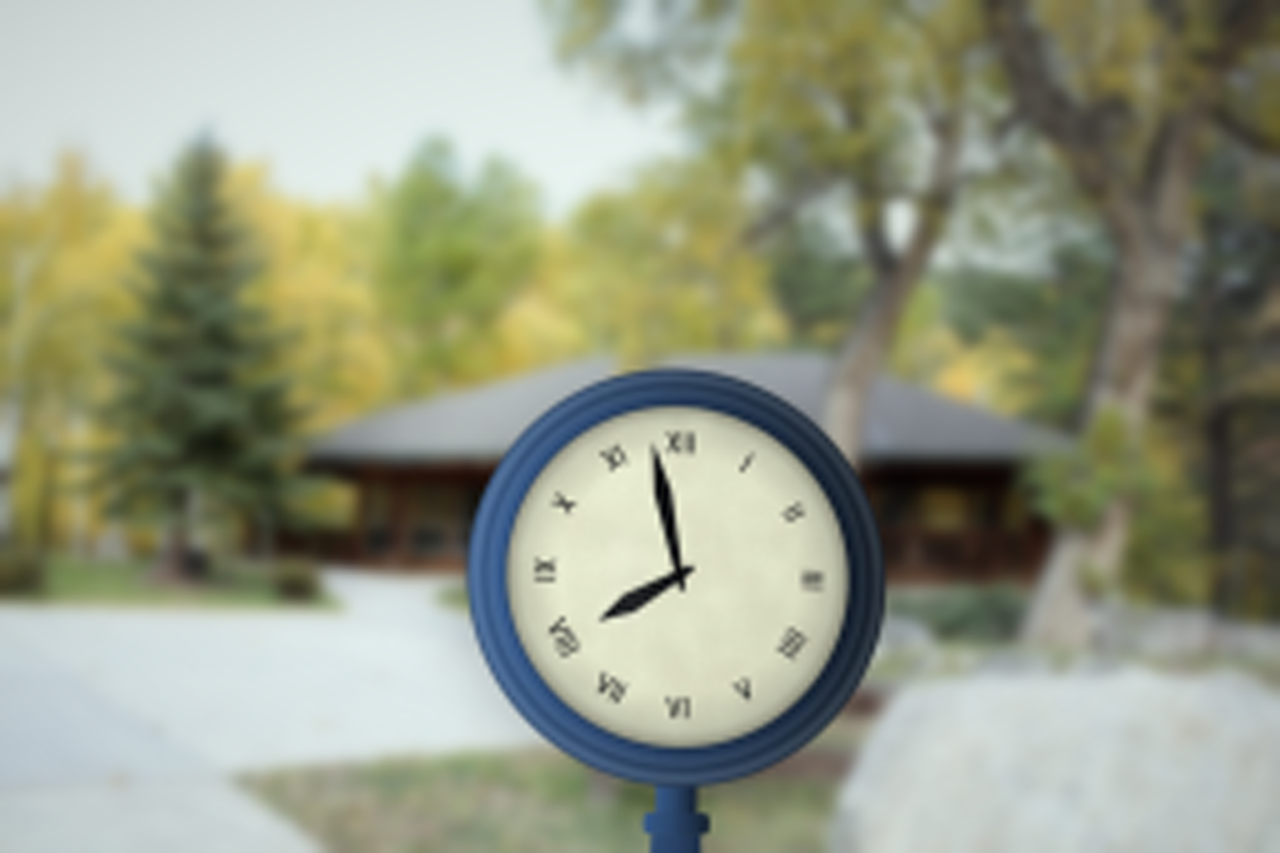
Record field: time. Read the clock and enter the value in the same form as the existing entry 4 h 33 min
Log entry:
7 h 58 min
